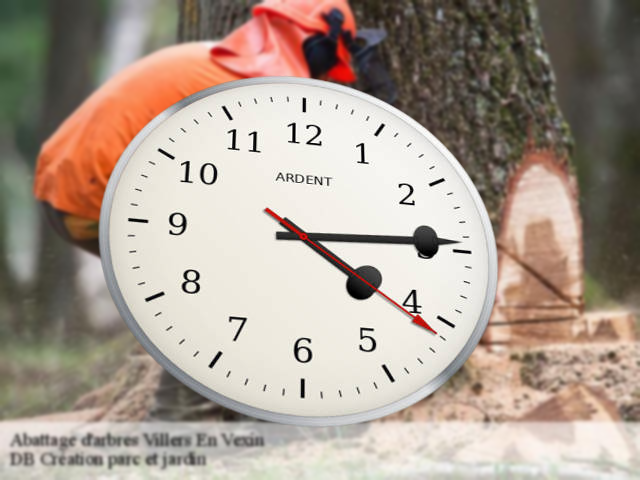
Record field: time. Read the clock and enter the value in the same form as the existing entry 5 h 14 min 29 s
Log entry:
4 h 14 min 21 s
